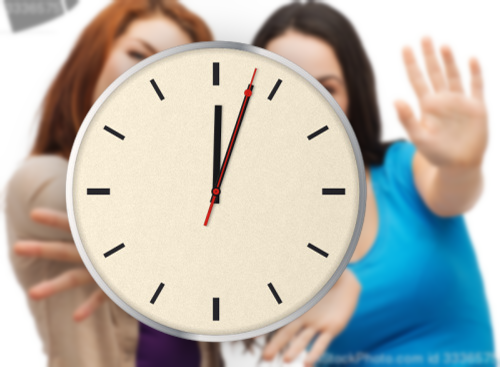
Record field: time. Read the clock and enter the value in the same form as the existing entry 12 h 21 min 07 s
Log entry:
12 h 03 min 03 s
